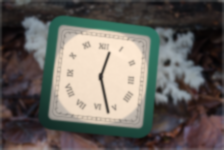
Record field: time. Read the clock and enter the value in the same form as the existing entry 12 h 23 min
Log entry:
12 h 27 min
